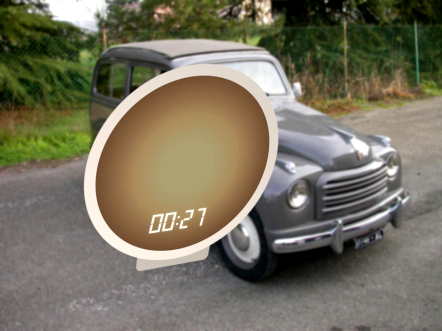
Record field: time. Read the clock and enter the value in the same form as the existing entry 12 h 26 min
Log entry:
0 h 27 min
